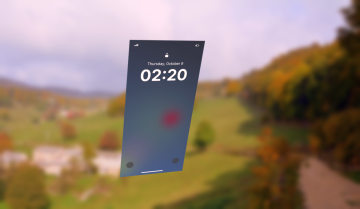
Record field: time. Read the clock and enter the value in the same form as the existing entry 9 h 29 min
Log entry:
2 h 20 min
